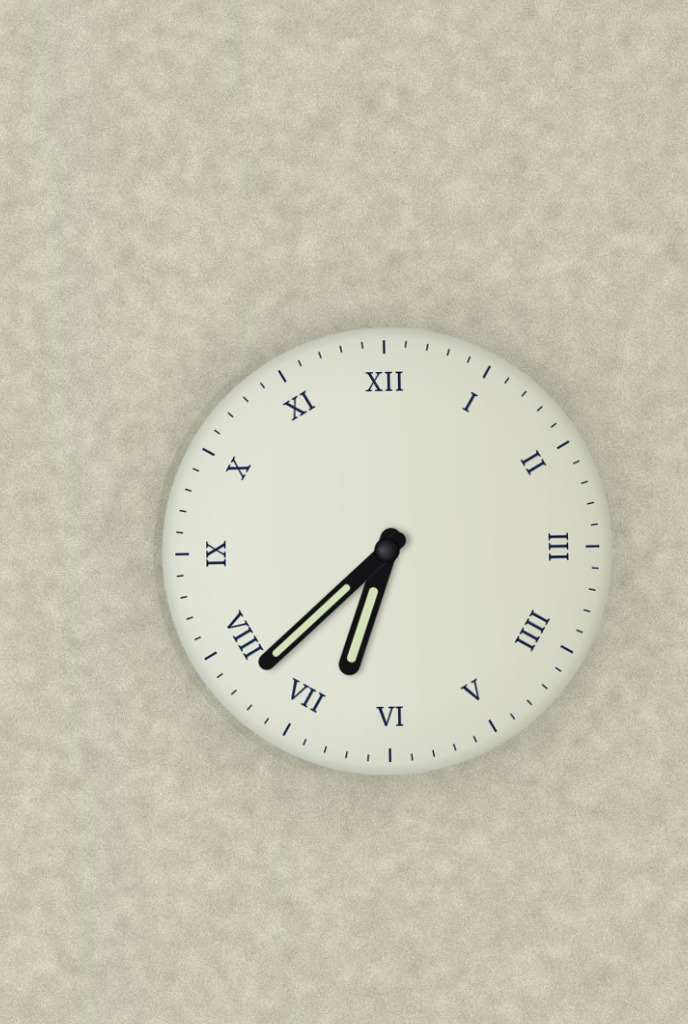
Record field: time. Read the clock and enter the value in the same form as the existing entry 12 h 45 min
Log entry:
6 h 38 min
